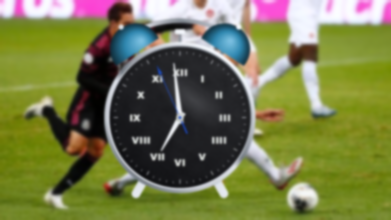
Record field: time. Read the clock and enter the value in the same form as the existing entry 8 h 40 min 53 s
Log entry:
6 h 58 min 56 s
